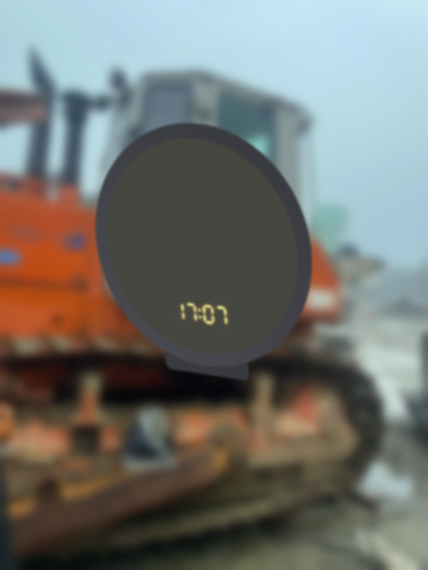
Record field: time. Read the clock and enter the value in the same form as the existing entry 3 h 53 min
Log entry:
17 h 07 min
